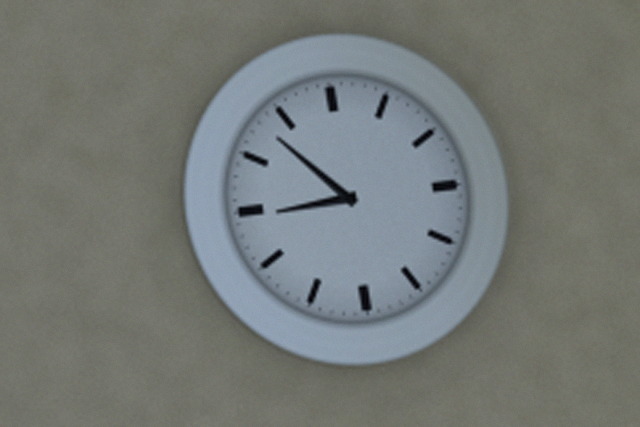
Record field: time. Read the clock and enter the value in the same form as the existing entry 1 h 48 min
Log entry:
8 h 53 min
